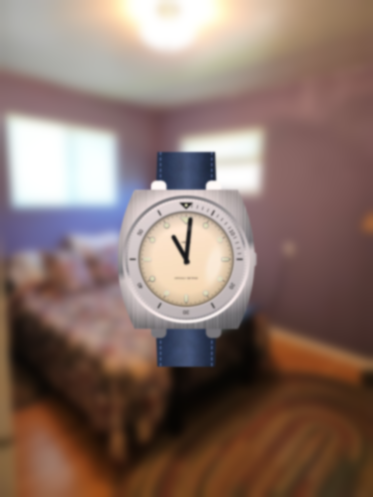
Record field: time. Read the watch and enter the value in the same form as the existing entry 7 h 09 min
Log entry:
11 h 01 min
